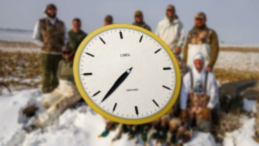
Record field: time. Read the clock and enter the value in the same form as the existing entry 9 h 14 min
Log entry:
7 h 38 min
